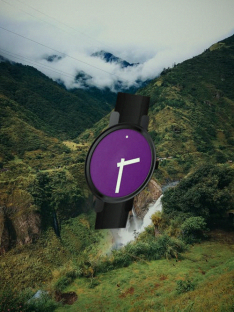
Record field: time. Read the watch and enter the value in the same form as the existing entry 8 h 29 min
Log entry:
2 h 30 min
